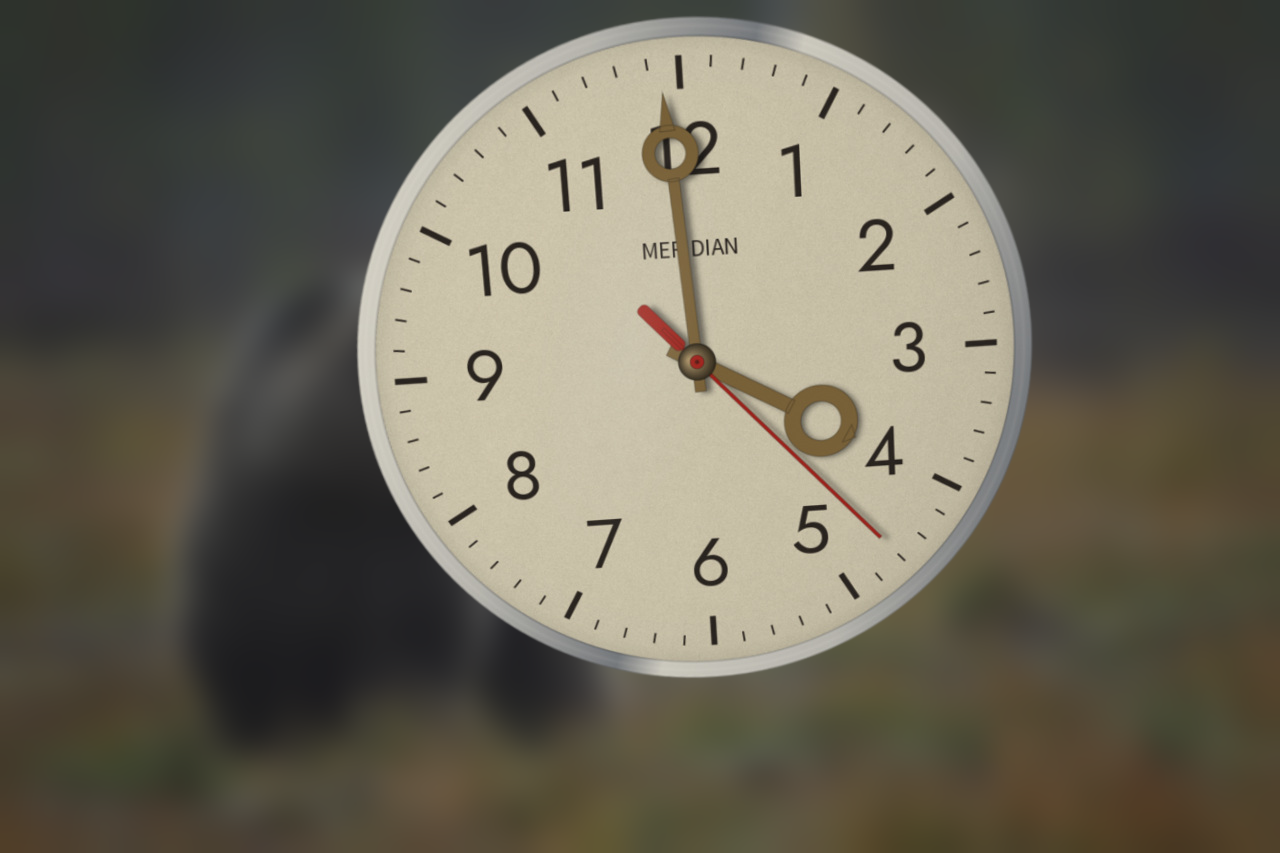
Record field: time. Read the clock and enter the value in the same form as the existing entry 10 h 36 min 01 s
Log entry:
3 h 59 min 23 s
